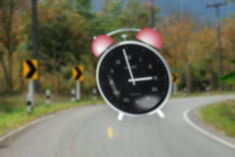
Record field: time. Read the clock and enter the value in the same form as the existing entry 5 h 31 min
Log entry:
2 h 59 min
